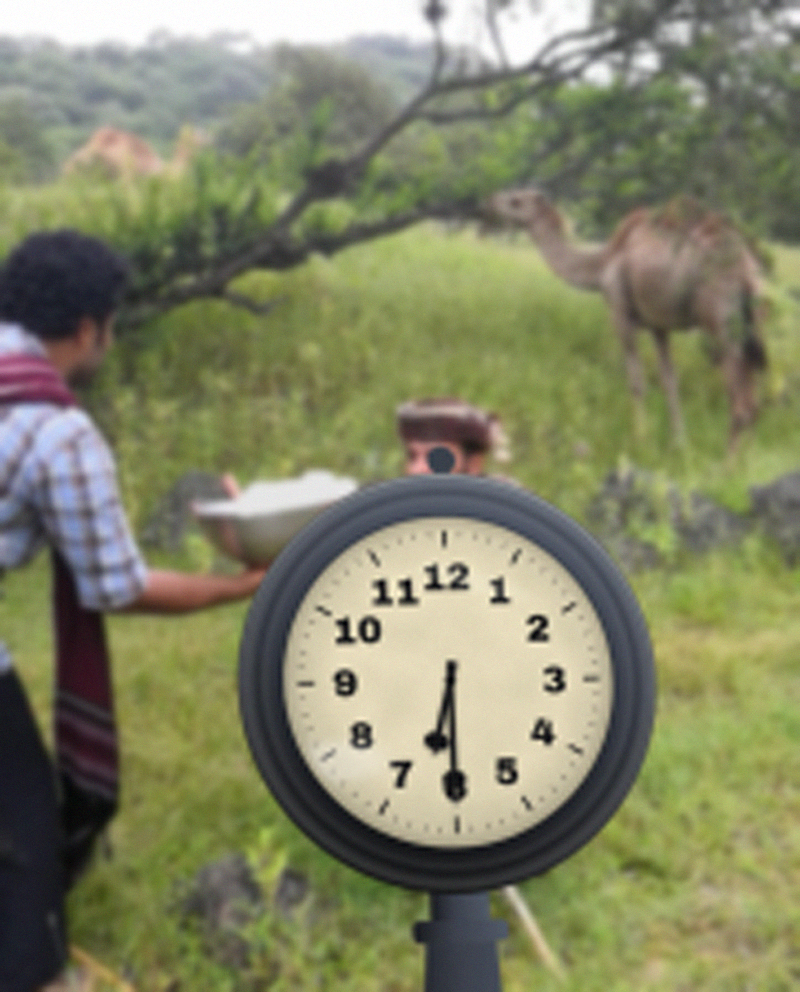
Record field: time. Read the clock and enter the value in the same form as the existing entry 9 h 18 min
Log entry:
6 h 30 min
